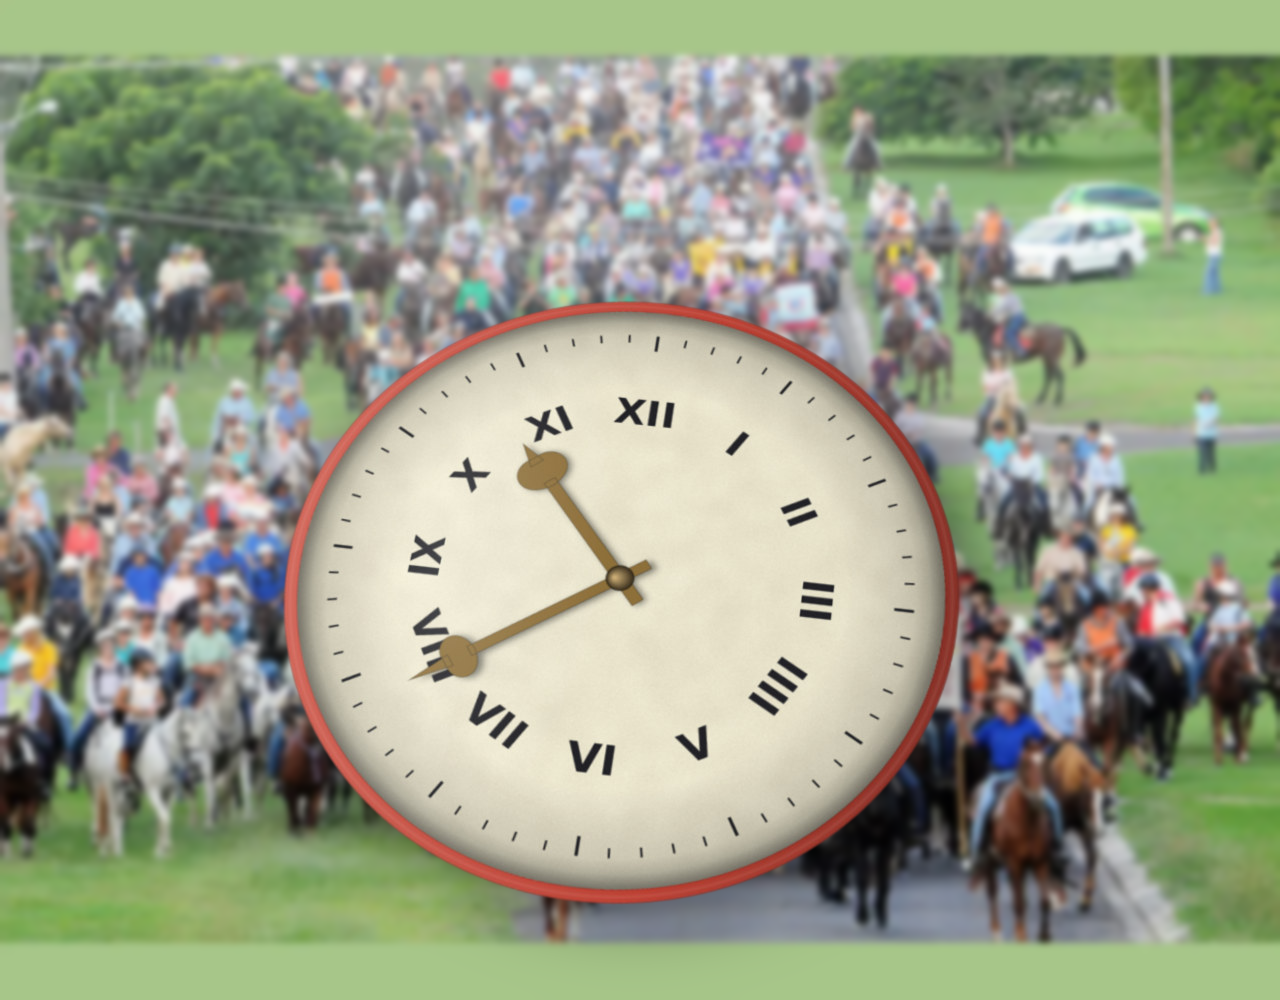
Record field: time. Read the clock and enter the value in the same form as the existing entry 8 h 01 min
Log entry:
10 h 39 min
